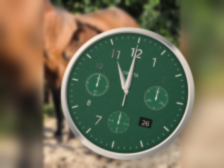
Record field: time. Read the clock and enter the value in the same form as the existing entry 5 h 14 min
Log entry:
11 h 00 min
